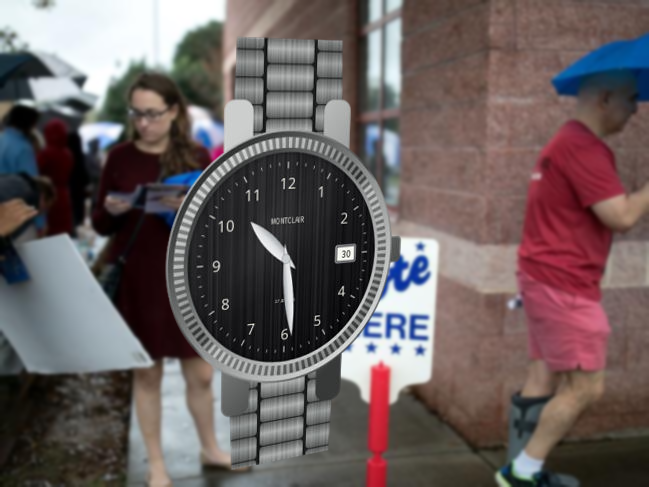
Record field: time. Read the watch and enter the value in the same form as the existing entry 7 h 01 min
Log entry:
10 h 29 min
